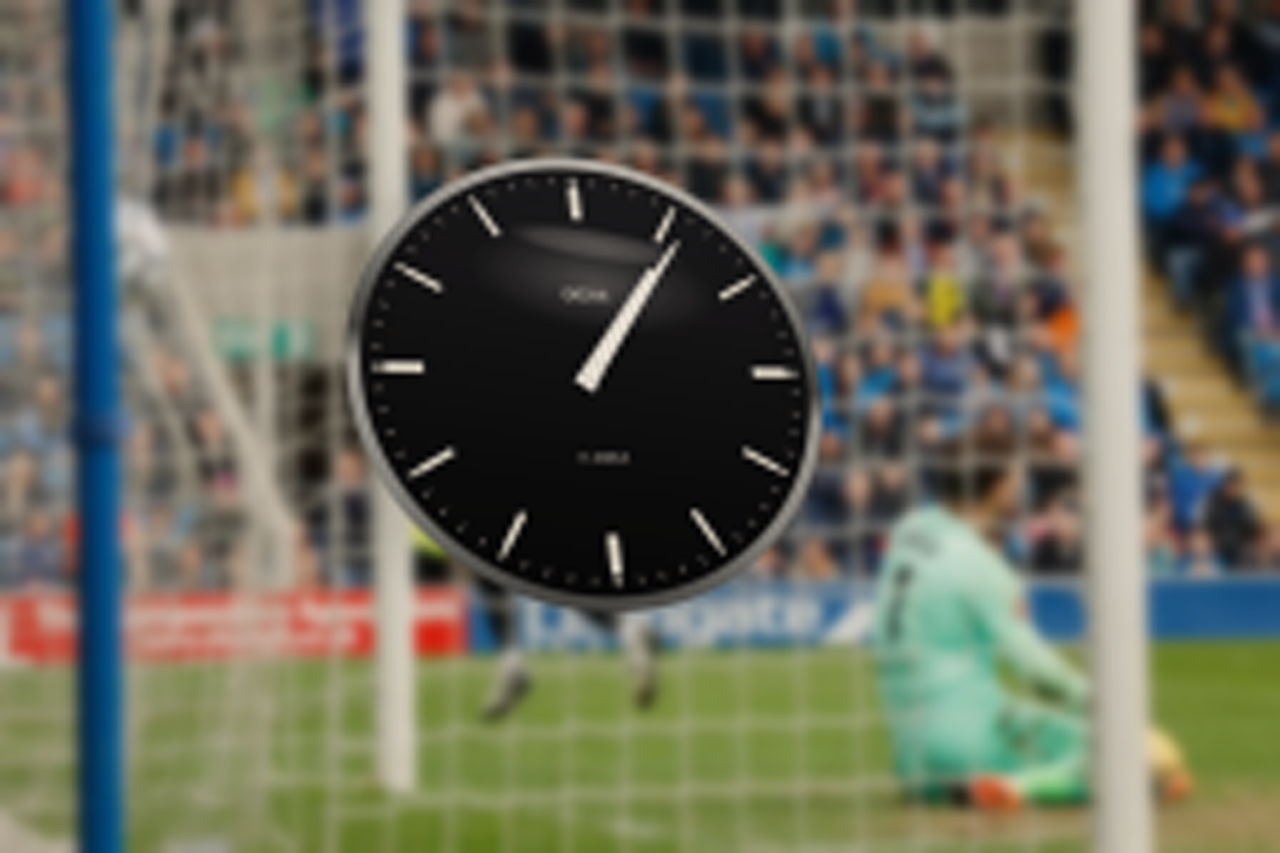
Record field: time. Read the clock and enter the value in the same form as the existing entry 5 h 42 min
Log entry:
1 h 06 min
